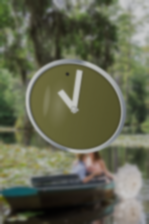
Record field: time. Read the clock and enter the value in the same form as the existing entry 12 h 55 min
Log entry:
11 h 03 min
